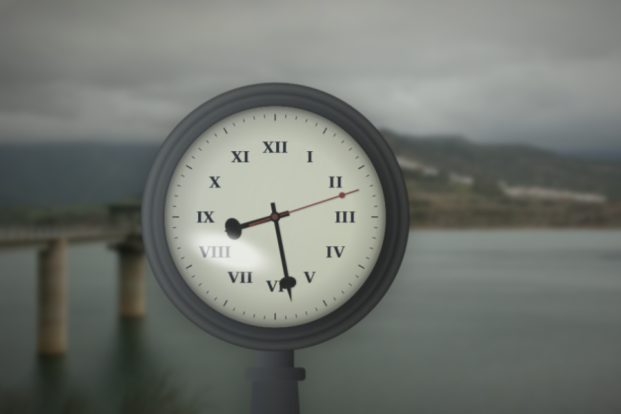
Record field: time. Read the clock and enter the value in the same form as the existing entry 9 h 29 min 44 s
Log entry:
8 h 28 min 12 s
